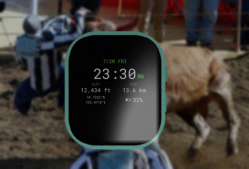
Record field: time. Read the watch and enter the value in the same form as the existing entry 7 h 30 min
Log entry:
23 h 30 min
